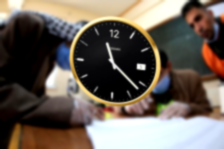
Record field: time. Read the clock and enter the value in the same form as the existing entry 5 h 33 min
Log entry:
11 h 22 min
